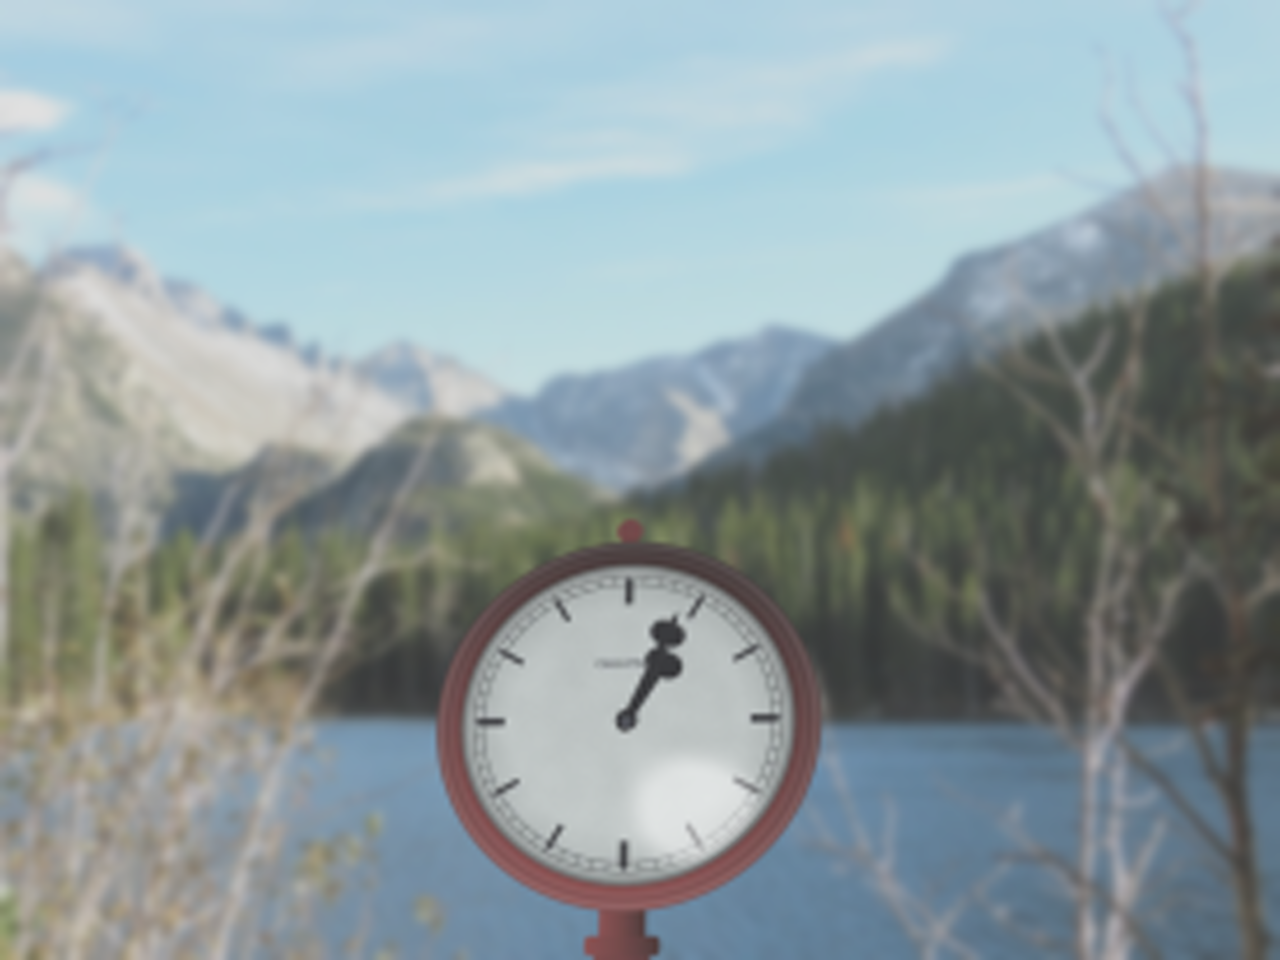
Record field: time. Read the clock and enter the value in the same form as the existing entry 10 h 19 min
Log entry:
1 h 04 min
